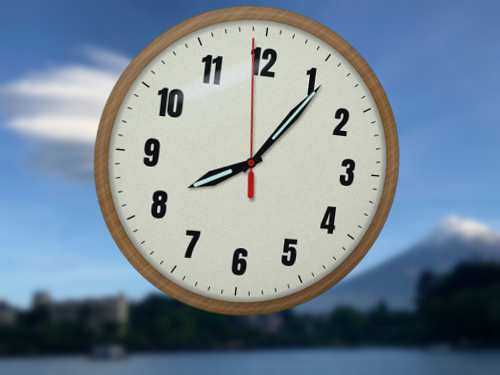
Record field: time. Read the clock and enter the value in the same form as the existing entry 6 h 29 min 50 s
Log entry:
8 h 05 min 59 s
